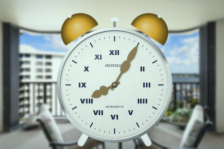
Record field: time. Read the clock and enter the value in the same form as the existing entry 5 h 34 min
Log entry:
8 h 05 min
